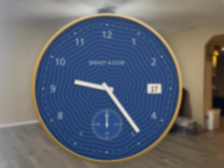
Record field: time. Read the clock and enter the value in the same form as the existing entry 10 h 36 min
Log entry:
9 h 24 min
